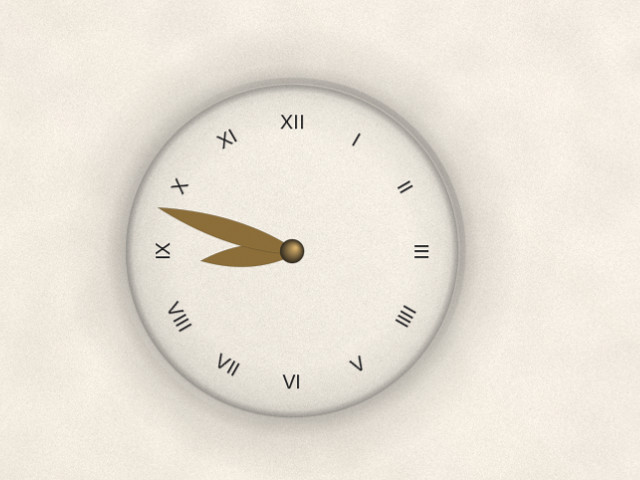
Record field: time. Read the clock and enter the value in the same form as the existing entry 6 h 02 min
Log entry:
8 h 48 min
